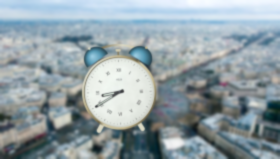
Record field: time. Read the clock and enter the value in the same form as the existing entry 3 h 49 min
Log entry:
8 h 40 min
